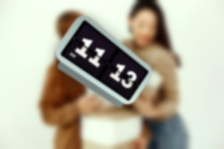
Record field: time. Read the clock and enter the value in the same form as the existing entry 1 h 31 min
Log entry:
11 h 13 min
